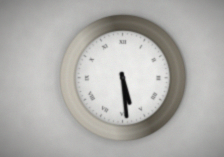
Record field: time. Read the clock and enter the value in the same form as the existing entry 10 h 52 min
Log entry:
5 h 29 min
